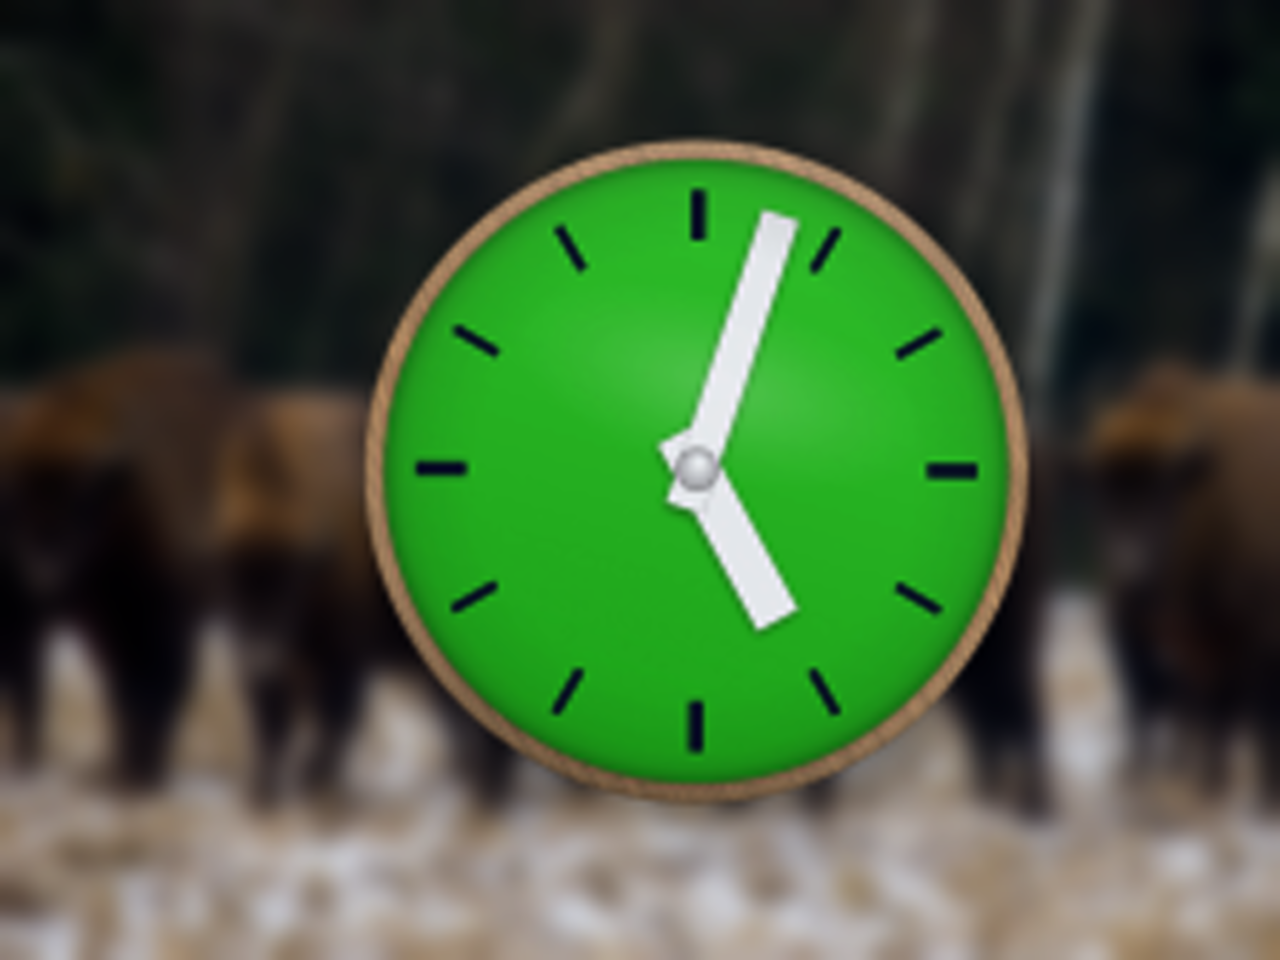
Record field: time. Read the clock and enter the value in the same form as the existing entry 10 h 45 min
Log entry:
5 h 03 min
